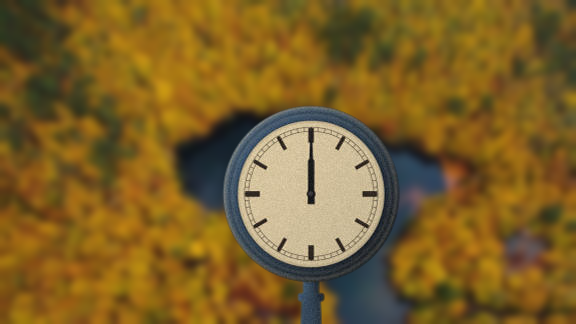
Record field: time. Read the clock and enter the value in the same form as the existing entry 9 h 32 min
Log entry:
12 h 00 min
